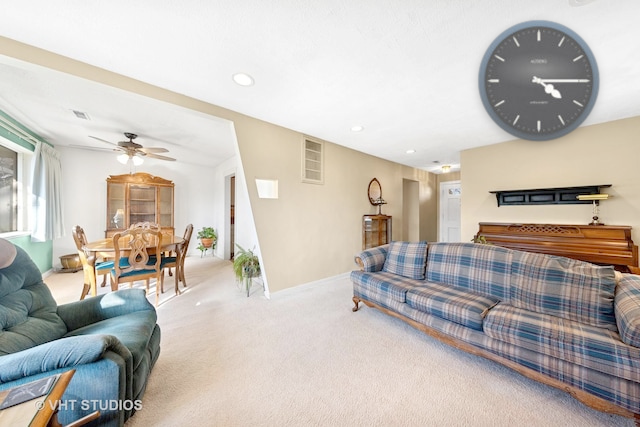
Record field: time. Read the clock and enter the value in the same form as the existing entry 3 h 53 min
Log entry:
4 h 15 min
